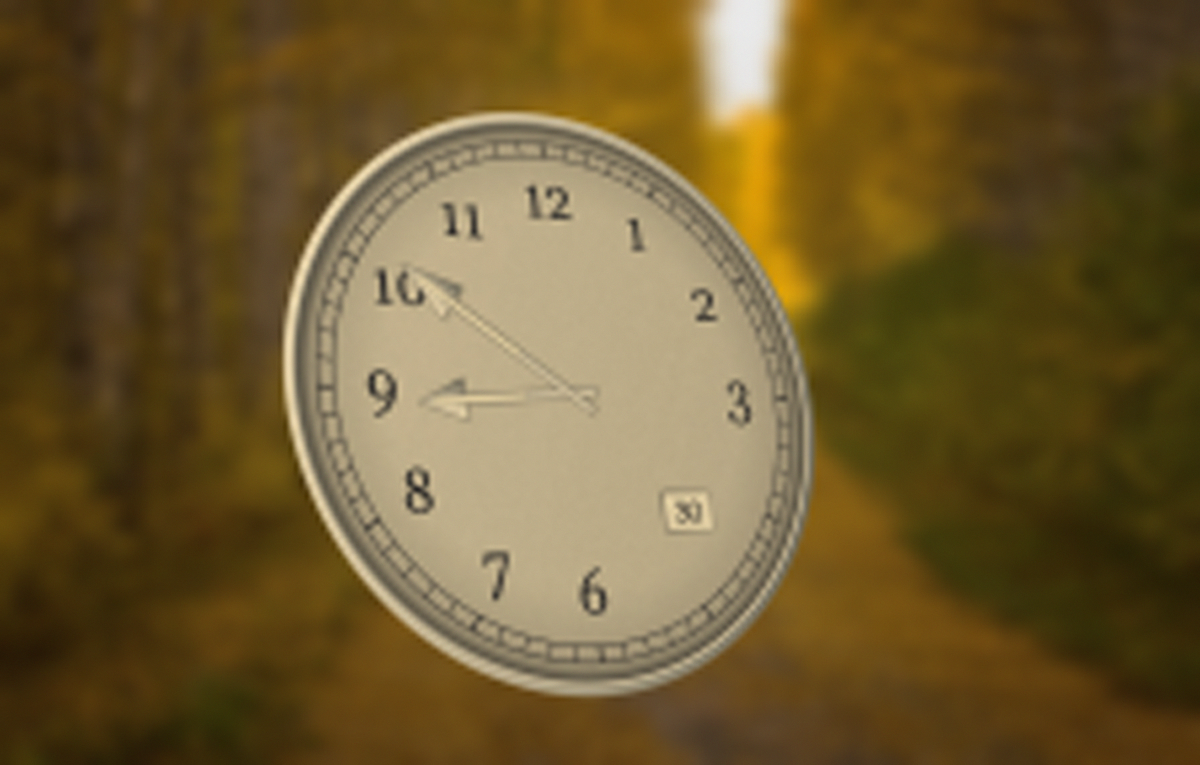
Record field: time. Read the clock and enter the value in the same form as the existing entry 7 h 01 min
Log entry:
8 h 51 min
